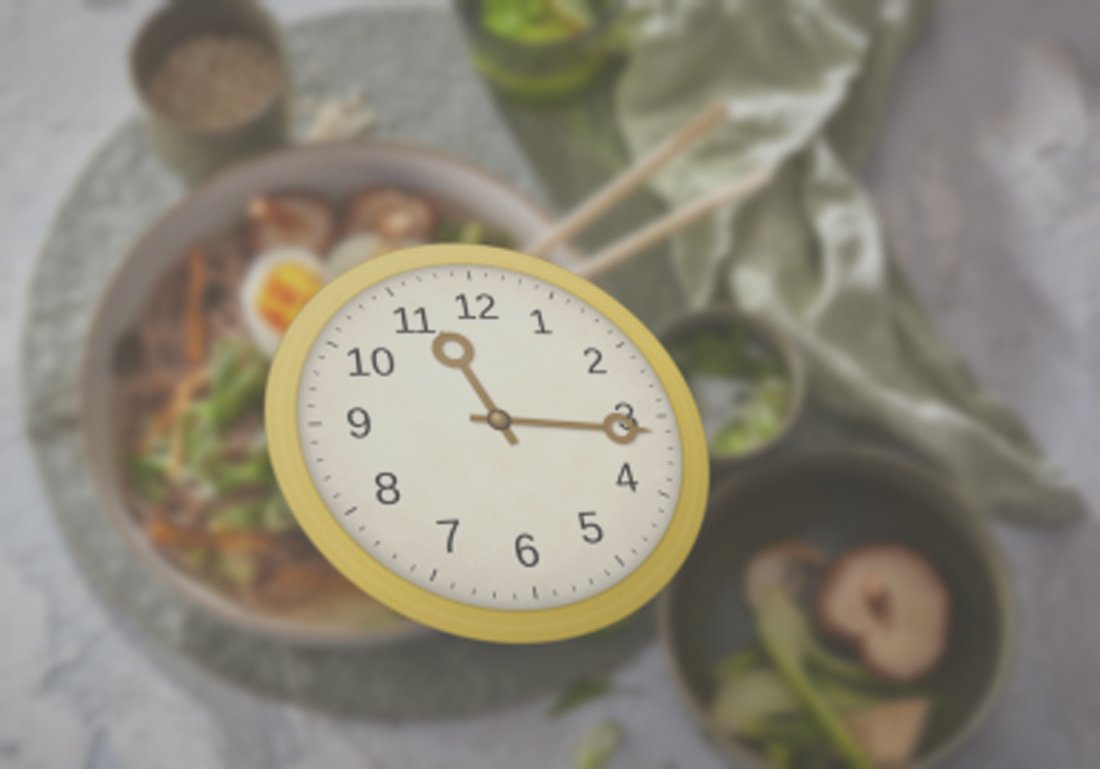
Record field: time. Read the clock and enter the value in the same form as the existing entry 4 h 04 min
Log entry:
11 h 16 min
